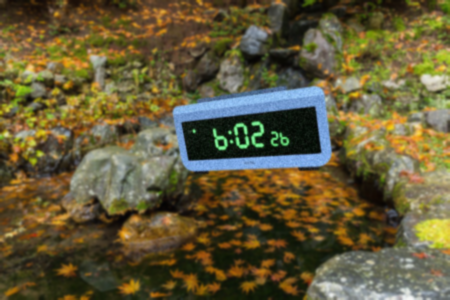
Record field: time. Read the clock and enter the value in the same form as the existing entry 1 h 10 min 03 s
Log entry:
6 h 02 min 26 s
